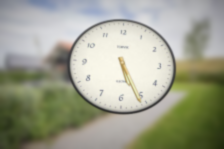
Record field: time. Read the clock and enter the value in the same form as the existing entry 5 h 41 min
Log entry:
5 h 26 min
